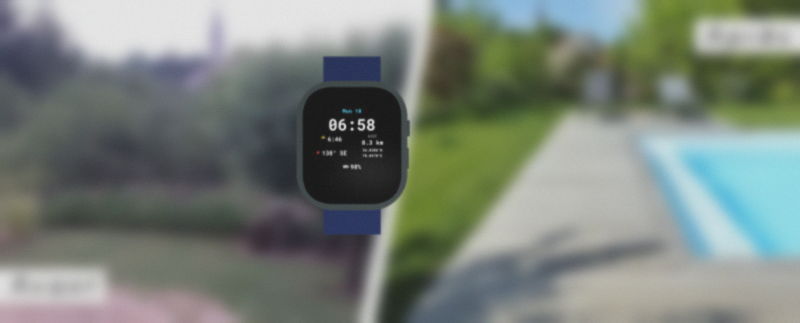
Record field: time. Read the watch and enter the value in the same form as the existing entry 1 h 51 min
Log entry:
6 h 58 min
